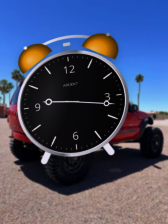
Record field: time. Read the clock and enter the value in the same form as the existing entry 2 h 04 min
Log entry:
9 h 17 min
